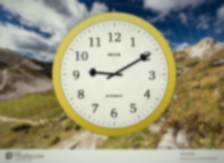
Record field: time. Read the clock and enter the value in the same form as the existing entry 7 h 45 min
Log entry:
9 h 10 min
